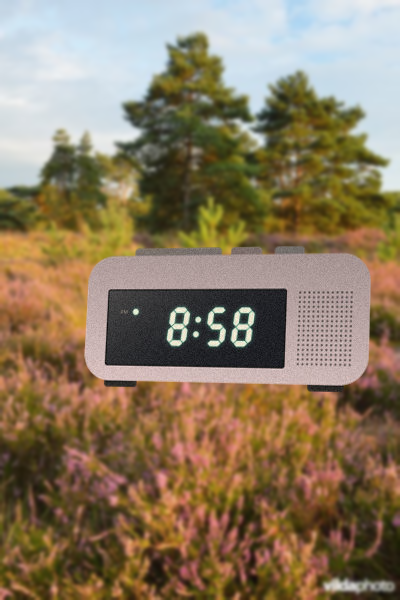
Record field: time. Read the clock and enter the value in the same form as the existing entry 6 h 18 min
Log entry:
8 h 58 min
